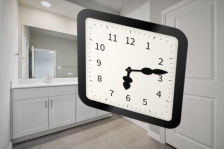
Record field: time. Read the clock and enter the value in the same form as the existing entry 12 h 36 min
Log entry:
6 h 13 min
